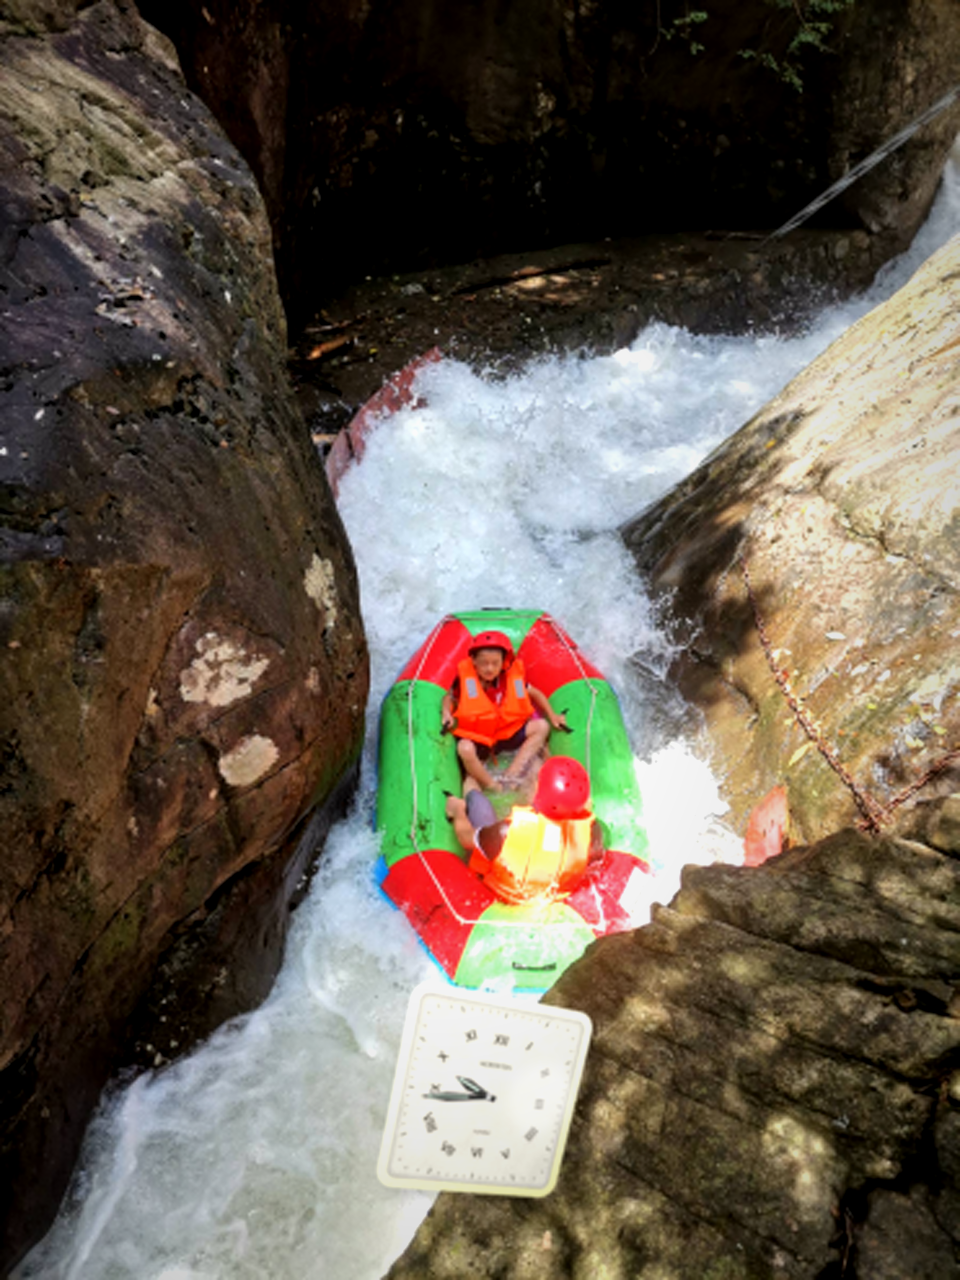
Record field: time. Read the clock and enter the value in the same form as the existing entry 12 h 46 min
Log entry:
9 h 44 min
